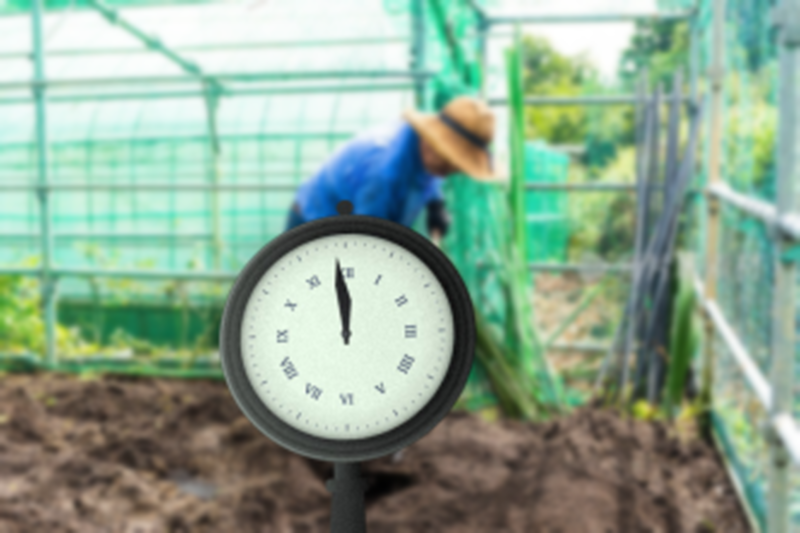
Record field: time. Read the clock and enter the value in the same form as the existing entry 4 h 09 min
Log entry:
11 h 59 min
